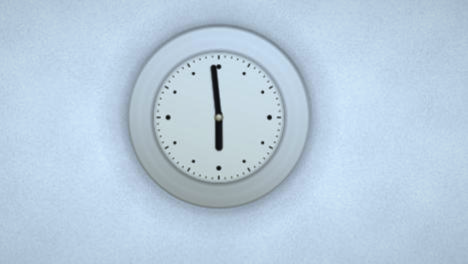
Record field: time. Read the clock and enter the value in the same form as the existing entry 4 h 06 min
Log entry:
5 h 59 min
